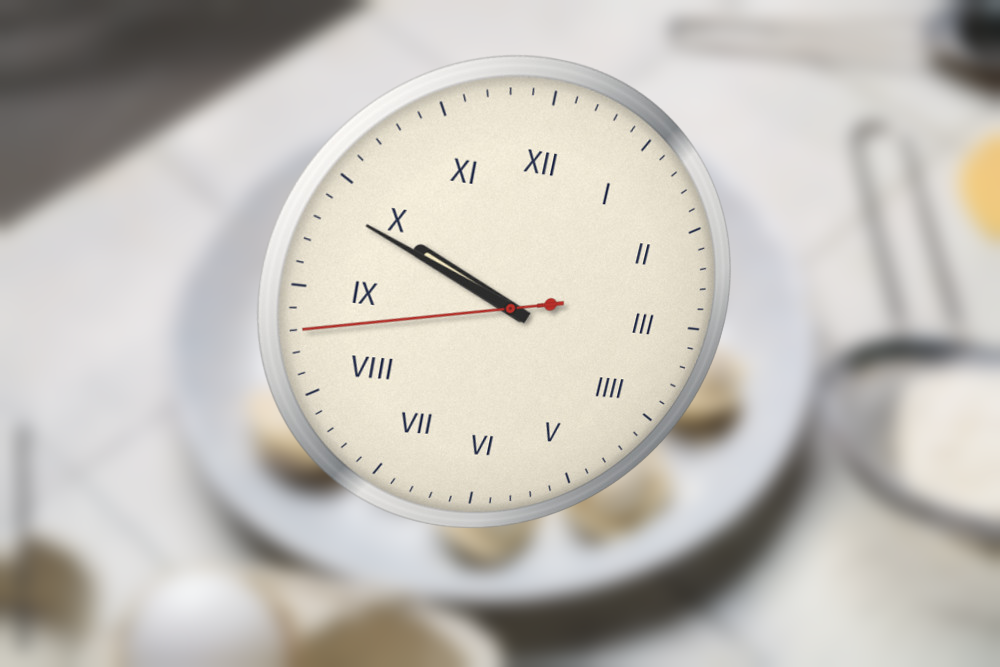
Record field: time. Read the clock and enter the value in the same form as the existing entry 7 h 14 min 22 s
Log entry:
9 h 48 min 43 s
